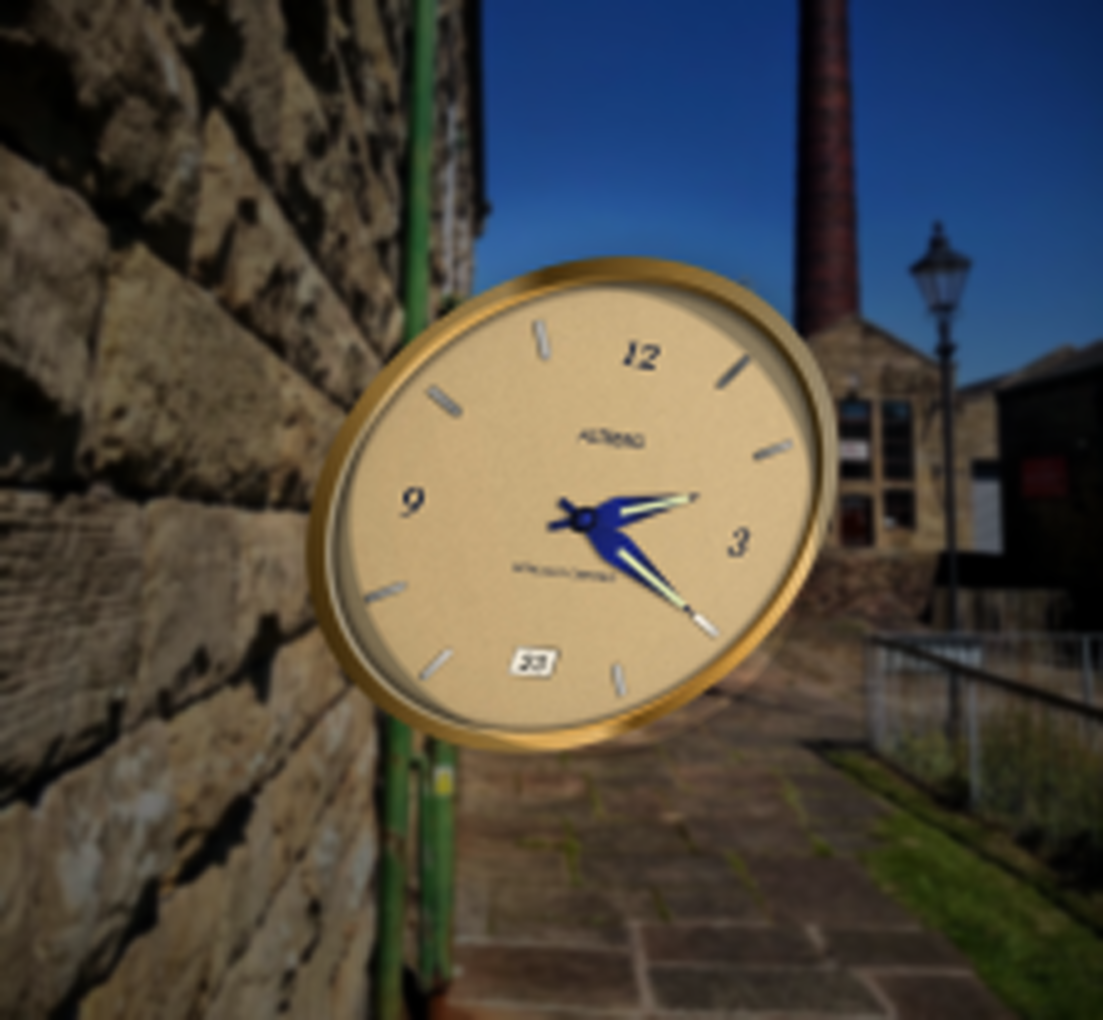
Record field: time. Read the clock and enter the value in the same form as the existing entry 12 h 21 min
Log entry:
2 h 20 min
